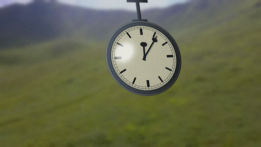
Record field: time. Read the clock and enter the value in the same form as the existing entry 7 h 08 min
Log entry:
12 h 06 min
